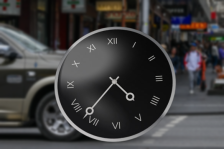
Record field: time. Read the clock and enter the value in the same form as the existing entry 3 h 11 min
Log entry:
4 h 37 min
